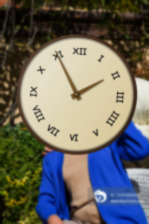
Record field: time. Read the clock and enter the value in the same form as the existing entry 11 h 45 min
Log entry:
1 h 55 min
